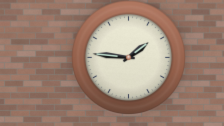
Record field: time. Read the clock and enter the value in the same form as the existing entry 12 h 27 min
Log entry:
1 h 46 min
